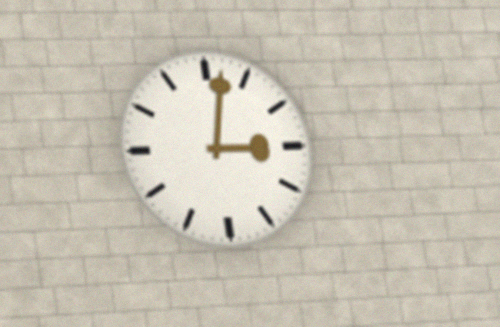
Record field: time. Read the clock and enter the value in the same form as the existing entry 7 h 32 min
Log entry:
3 h 02 min
